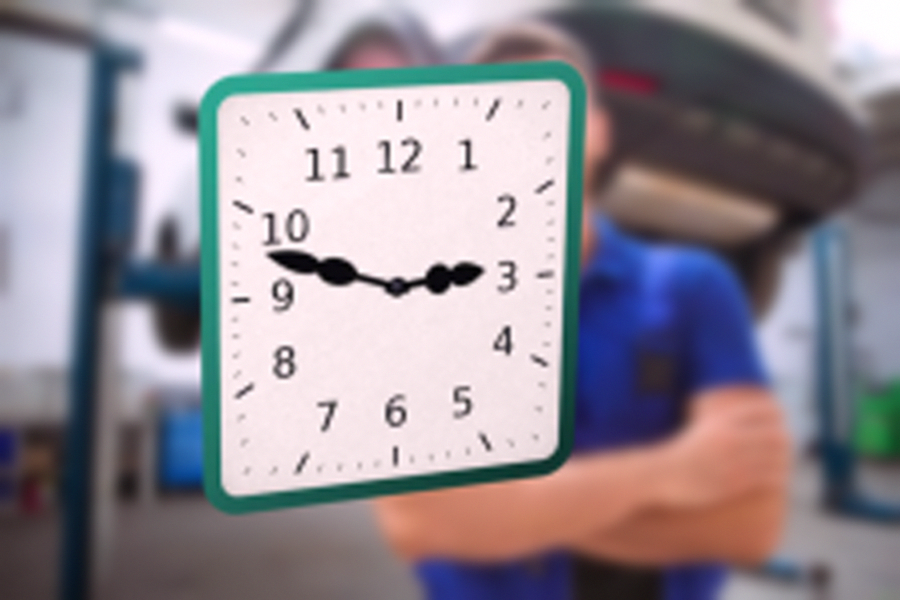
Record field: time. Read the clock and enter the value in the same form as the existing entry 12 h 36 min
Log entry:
2 h 48 min
